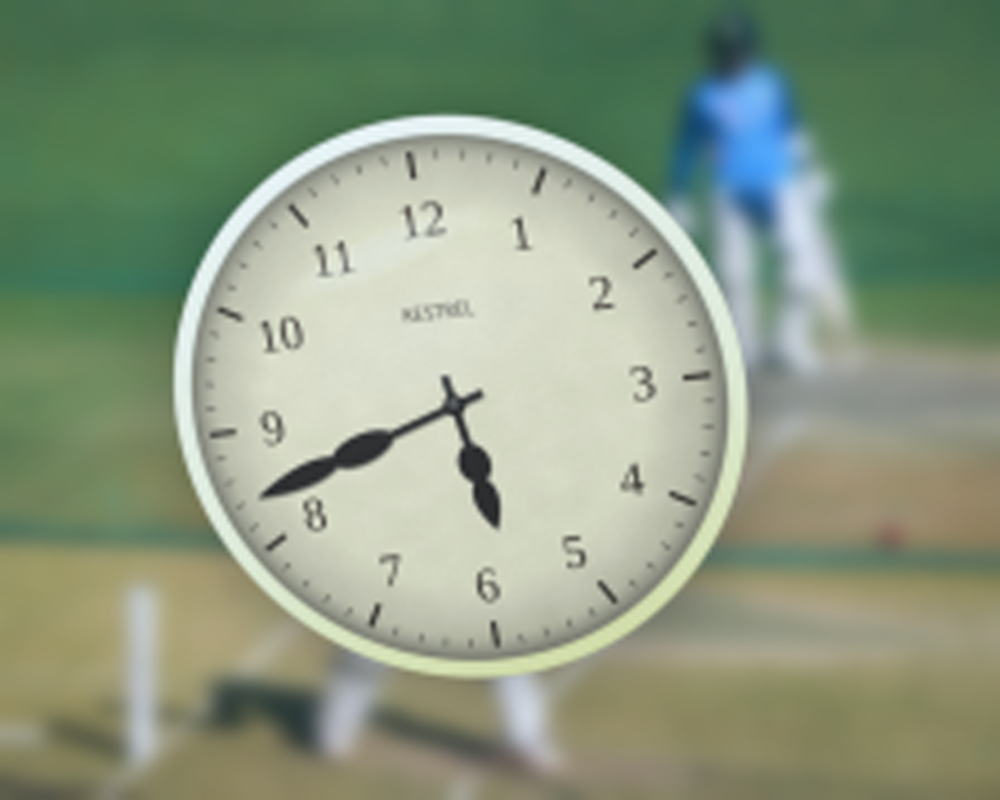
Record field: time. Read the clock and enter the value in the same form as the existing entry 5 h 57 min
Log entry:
5 h 42 min
